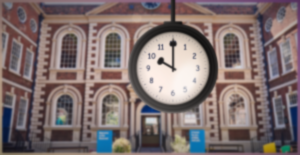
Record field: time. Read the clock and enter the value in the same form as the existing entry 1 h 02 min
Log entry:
10 h 00 min
